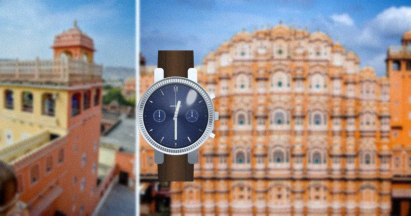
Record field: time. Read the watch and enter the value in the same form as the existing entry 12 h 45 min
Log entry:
12 h 30 min
